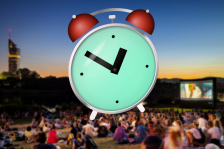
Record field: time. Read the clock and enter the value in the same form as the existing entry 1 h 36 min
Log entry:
12 h 51 min
